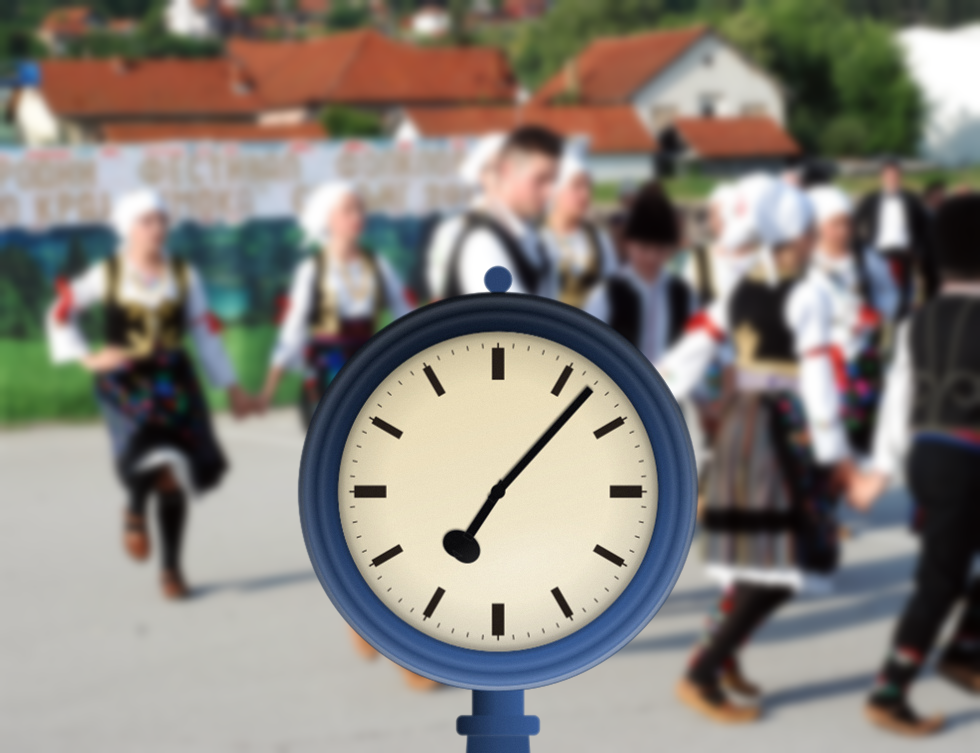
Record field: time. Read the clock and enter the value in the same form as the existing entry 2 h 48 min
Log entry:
7 h 07 min
